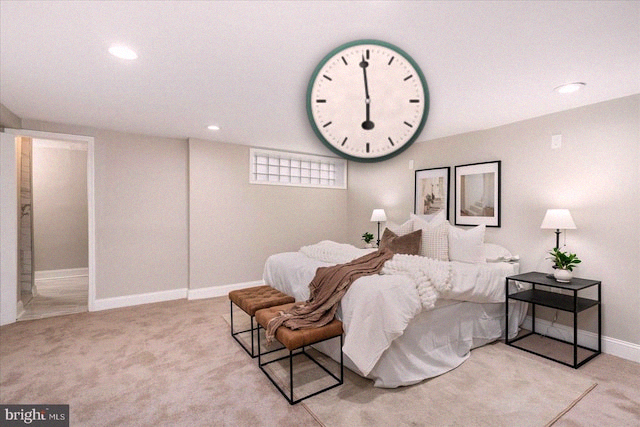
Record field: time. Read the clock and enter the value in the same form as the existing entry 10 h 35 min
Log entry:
5 h 59 min
